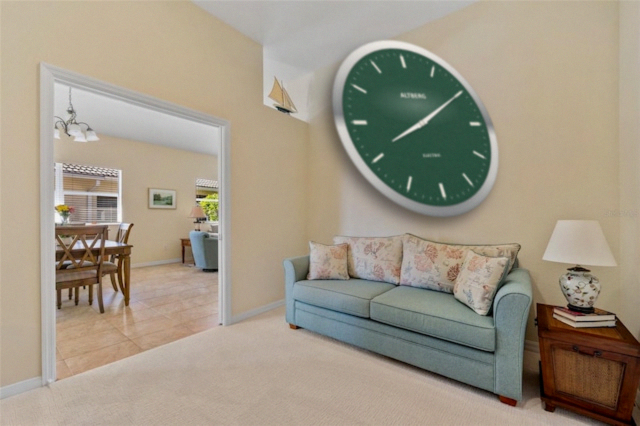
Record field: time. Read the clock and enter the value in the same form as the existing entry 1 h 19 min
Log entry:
8 h 10 min
